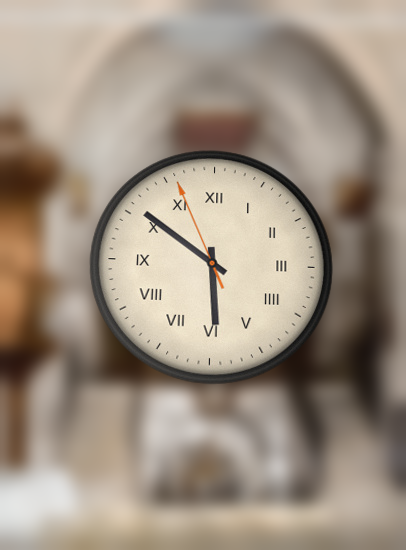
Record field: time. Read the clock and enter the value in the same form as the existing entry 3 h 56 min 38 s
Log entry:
5 h 50 min 56 s
